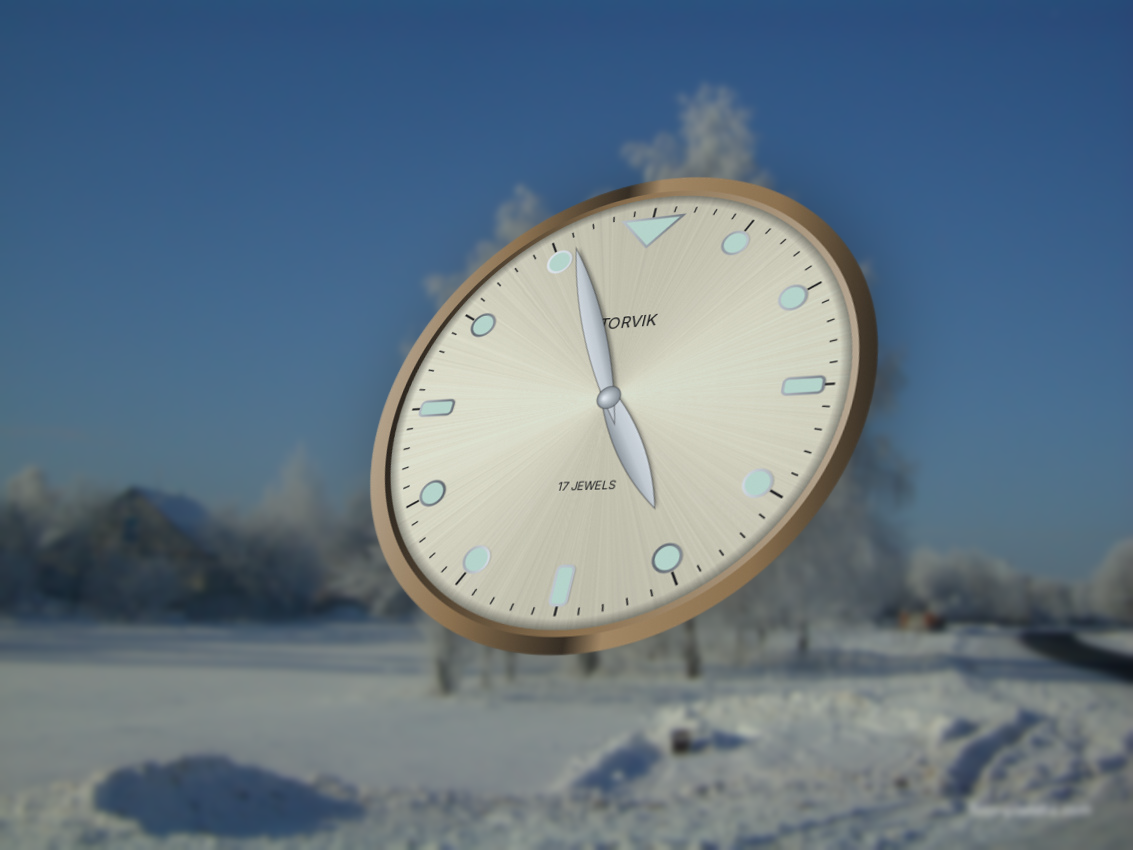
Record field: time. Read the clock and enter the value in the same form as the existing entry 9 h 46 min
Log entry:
4 h 56 min
